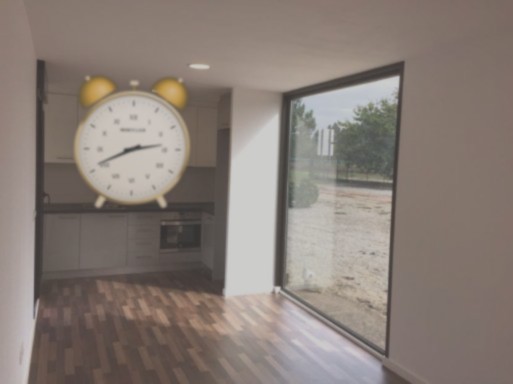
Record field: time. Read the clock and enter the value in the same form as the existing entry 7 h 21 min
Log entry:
2 h 41 min
